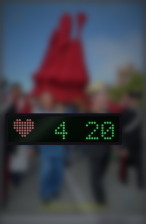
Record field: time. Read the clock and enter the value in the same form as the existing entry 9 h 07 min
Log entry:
4 h 20 min
